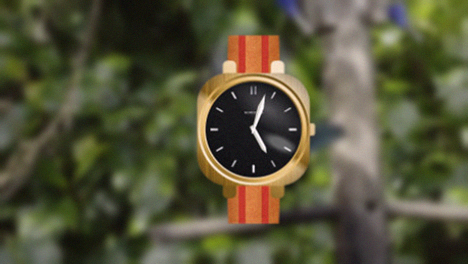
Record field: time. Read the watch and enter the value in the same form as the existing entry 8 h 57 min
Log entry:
5 h 03 min
